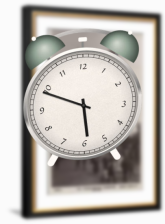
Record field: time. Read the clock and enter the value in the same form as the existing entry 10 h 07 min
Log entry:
5 h 49 min
